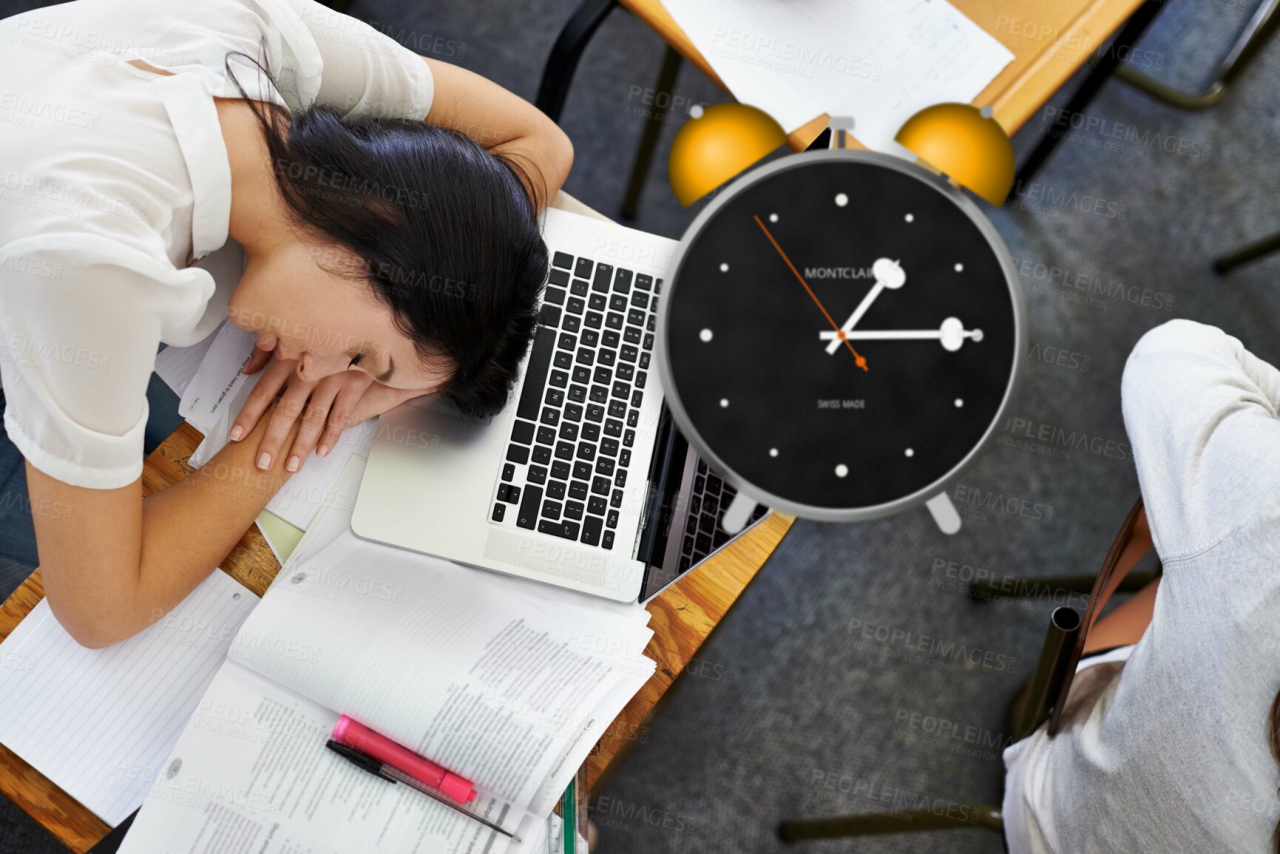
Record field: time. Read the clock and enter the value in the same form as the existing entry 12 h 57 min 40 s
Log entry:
1 h 14 min 54 s
